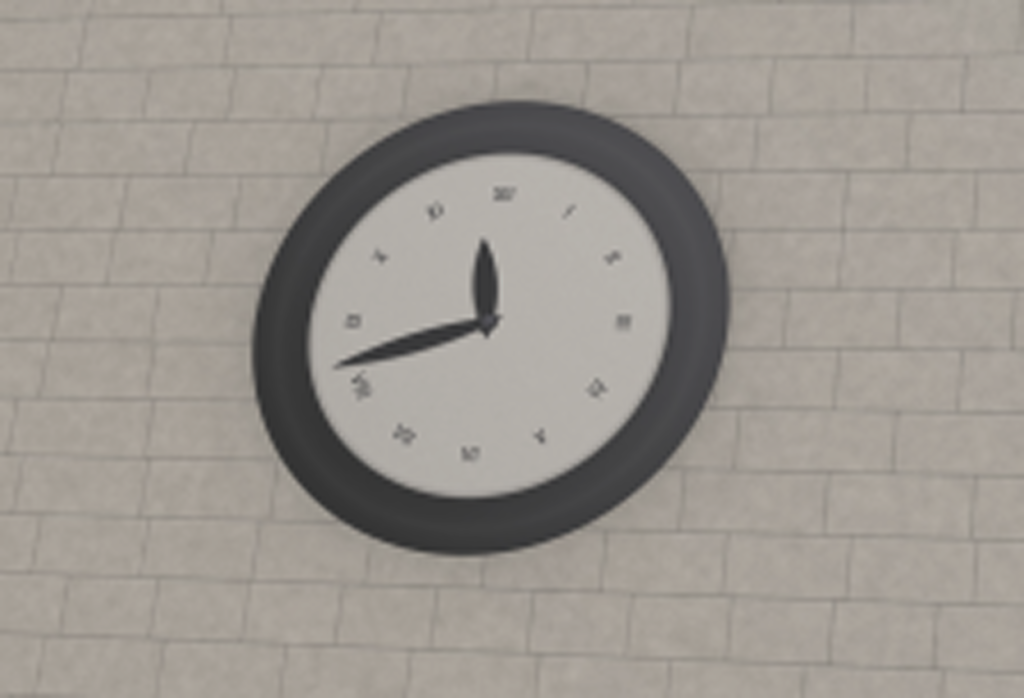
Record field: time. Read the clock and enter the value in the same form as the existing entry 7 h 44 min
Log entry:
11 h 42 min
